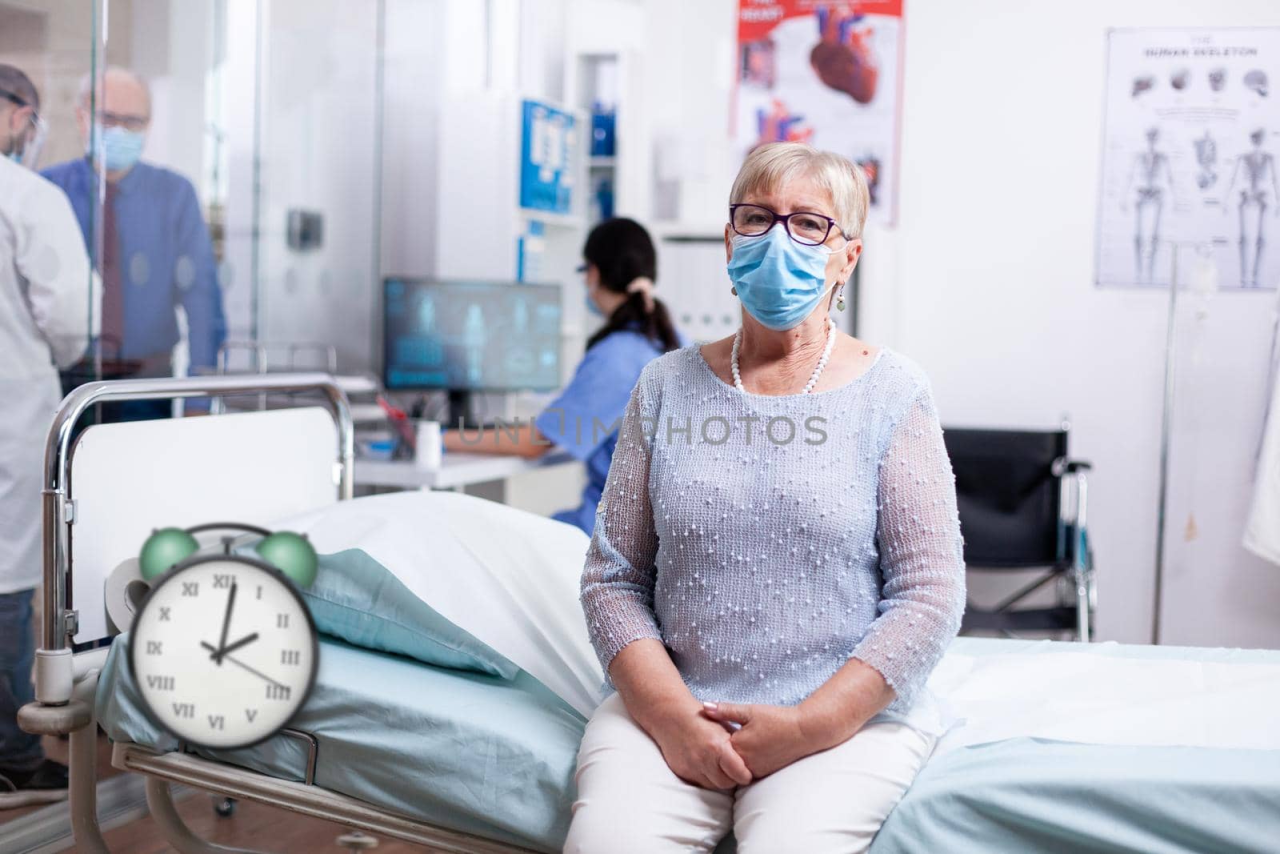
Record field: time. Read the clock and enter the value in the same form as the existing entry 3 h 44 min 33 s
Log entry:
2 h 01 min 19 s
